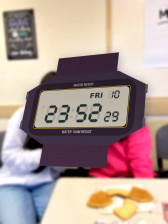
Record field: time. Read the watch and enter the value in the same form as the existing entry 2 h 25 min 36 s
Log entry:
23 h 52 min 29 s
